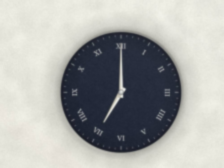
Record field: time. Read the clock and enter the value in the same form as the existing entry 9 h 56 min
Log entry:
7 h 00 min
